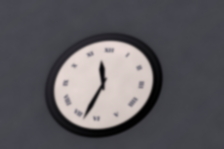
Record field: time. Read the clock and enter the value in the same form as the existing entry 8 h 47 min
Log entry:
11 h 33 min
